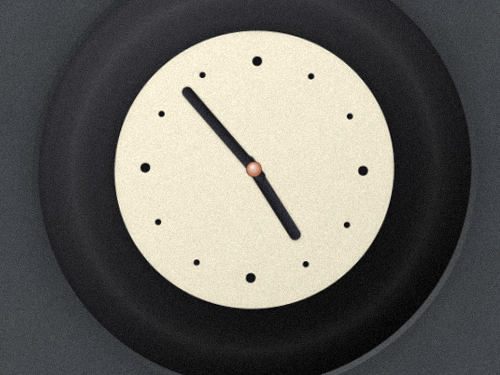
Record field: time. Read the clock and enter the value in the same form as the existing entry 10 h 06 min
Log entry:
4 h 53 min
